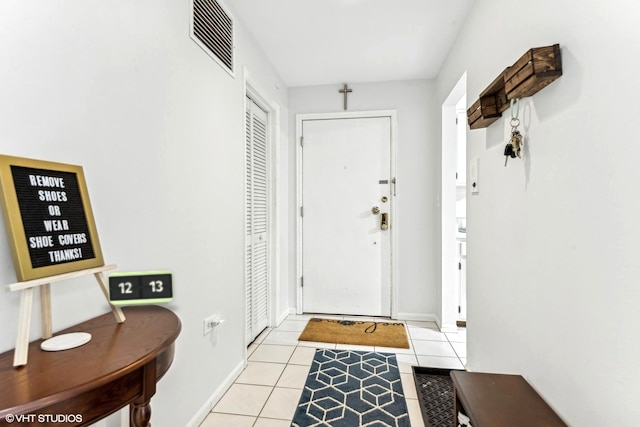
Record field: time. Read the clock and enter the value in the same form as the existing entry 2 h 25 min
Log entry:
12 h 13 min
